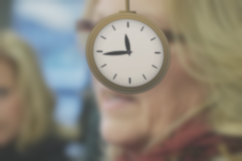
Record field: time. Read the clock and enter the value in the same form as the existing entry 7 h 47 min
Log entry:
11 h 44 min
